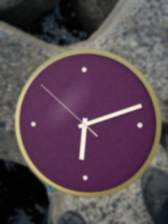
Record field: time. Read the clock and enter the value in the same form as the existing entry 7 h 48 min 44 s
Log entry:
6 h 11 min 52 s
